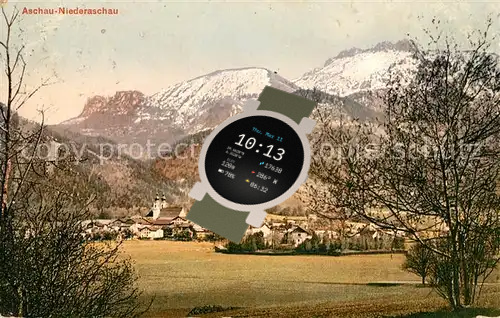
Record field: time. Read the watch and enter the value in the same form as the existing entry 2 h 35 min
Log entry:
10 h 13 min
